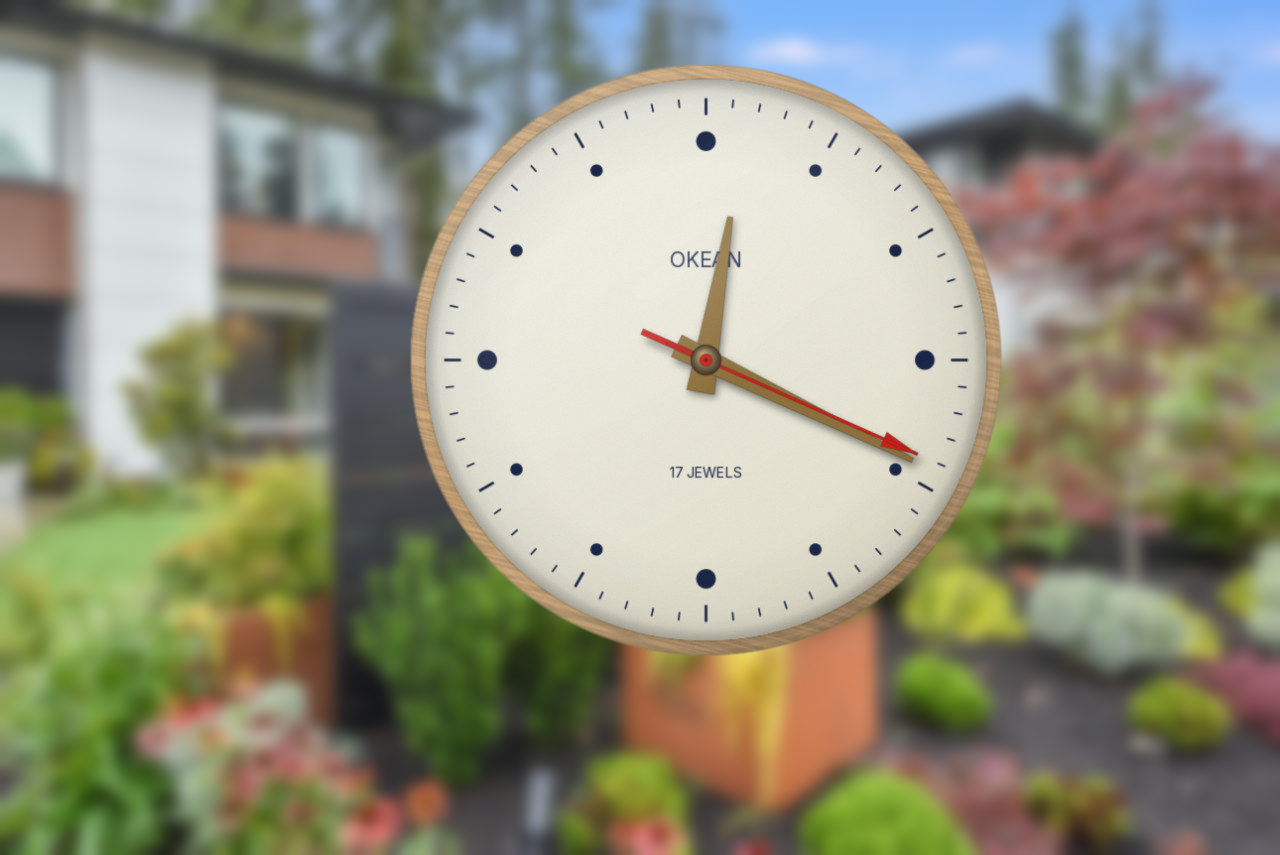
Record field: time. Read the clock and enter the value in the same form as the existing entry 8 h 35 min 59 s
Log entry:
12 h 19 min 19 s
